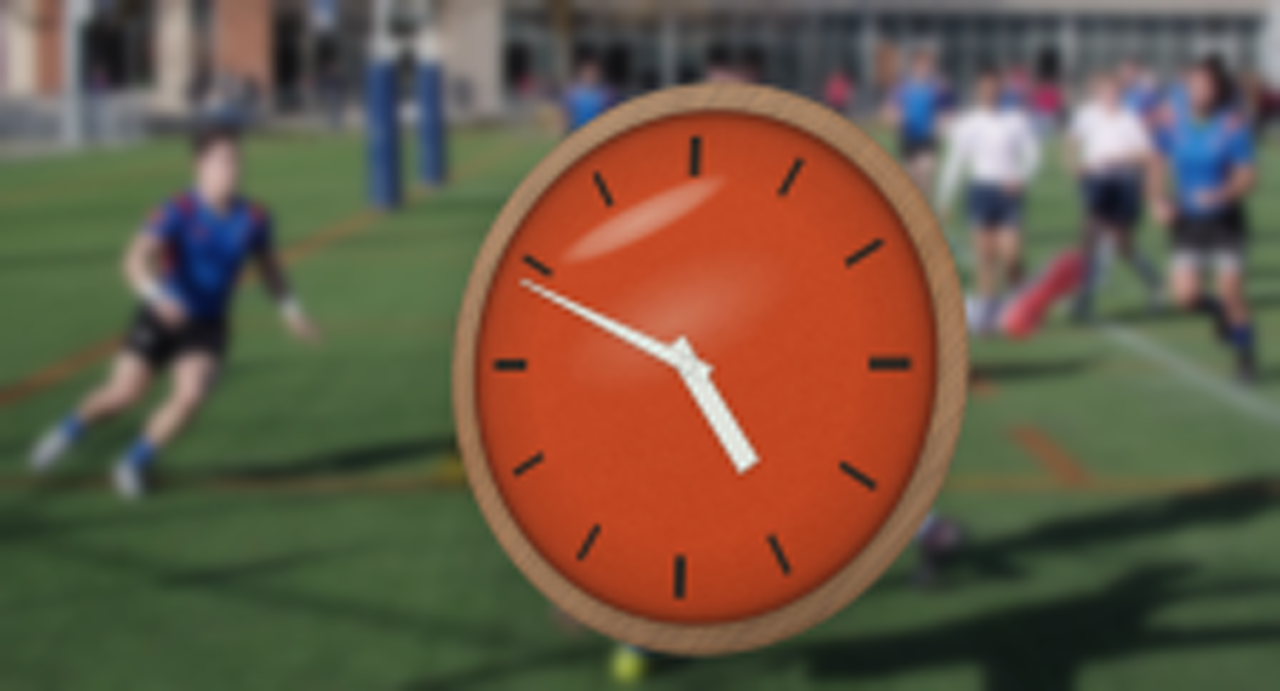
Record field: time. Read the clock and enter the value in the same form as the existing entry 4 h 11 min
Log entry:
4 h 49 min
